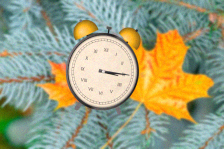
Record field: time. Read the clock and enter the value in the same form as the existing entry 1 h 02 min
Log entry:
3 h 15 min
